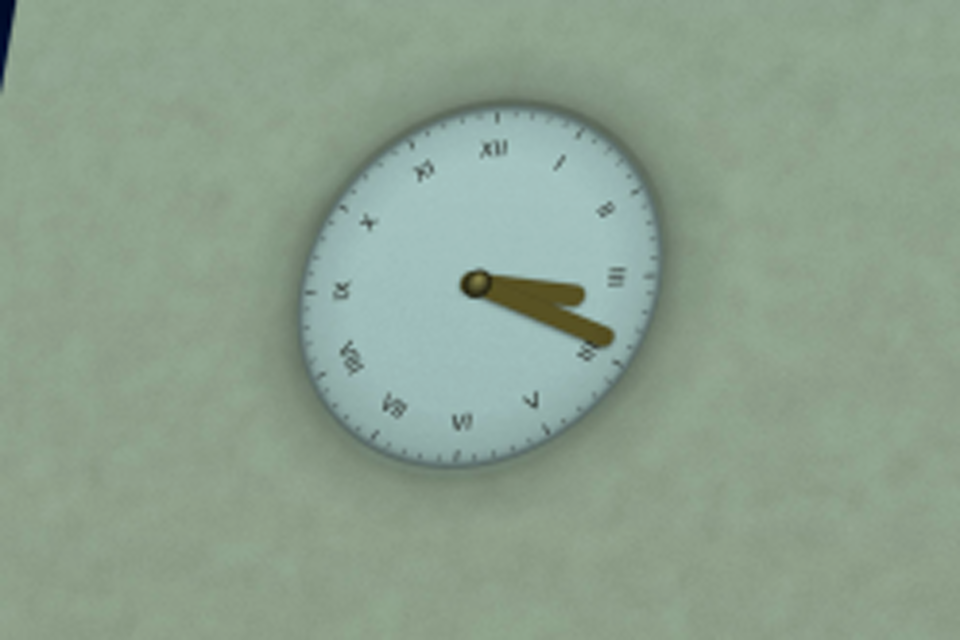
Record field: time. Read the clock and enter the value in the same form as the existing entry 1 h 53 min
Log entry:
3 h 19 min
